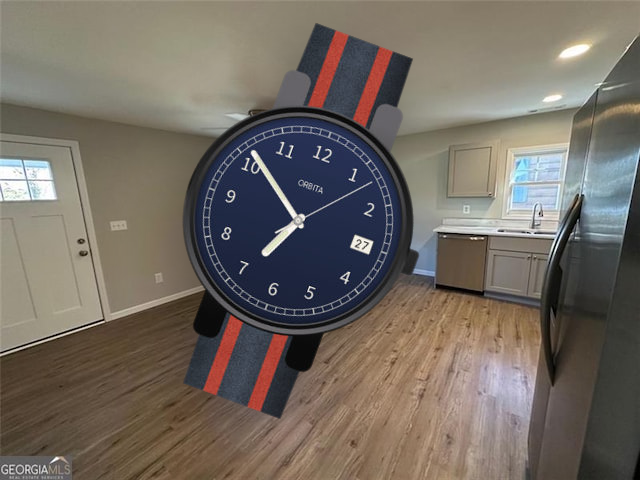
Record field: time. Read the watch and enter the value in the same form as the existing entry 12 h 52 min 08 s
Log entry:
6 h 51 min 07 s
